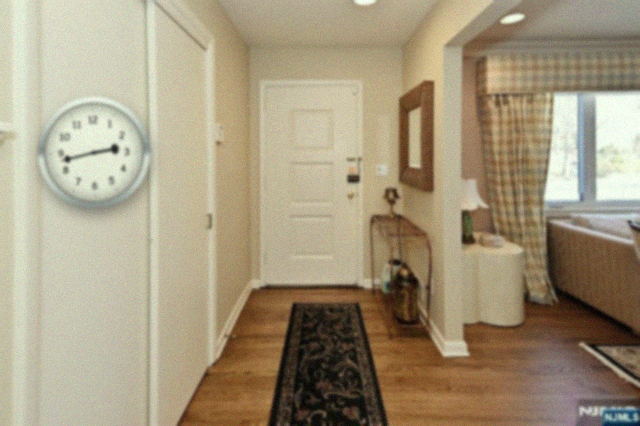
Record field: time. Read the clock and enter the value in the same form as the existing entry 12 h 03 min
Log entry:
2 h 43 min
